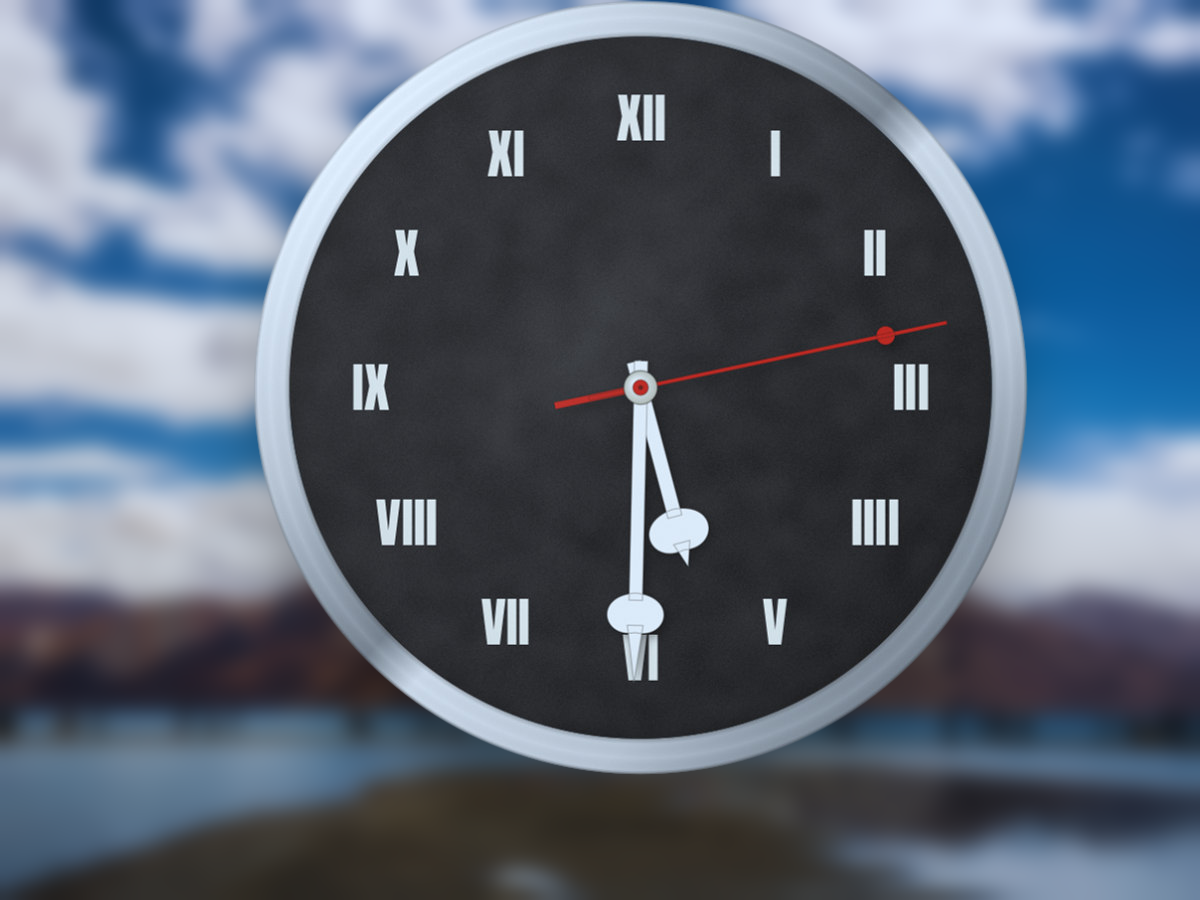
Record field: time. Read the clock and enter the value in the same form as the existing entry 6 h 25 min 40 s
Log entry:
5 h 30 min 13 s
